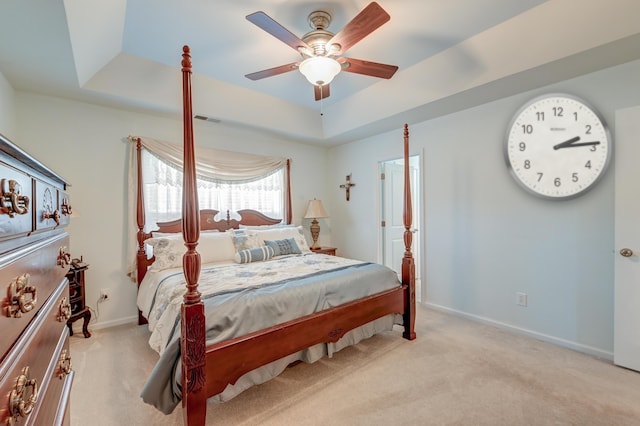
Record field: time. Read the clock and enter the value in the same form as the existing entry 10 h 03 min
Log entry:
2 h 14 min
